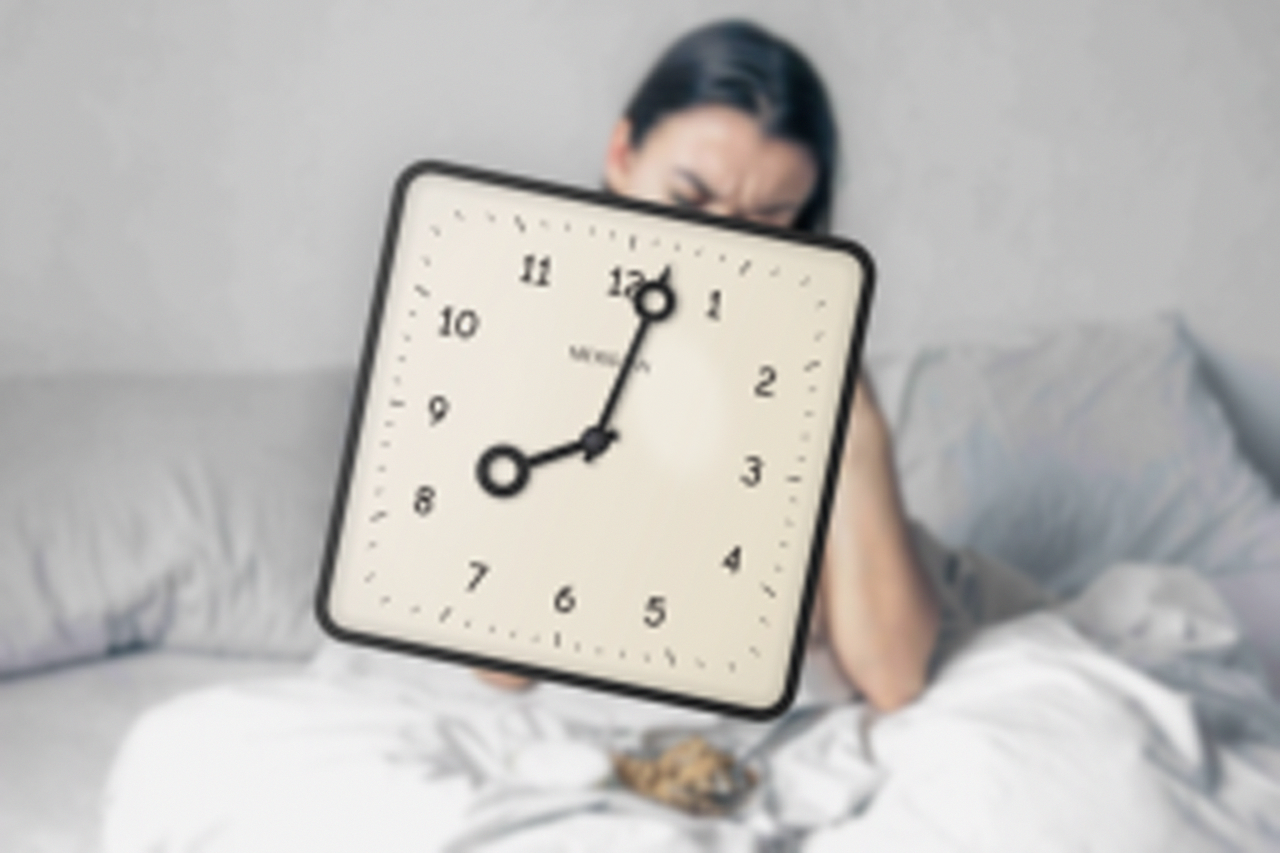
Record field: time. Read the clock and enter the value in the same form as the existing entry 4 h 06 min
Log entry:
8 h 02 min
